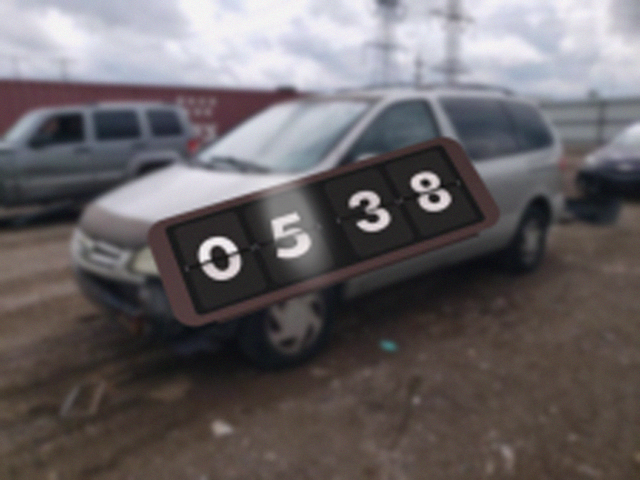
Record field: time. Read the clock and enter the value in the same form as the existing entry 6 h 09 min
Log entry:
5 h 38 min
